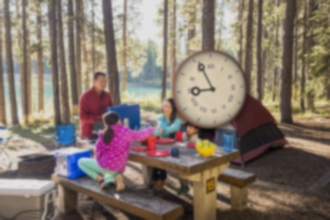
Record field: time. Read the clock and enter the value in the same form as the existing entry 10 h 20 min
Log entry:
8 h 56 min
